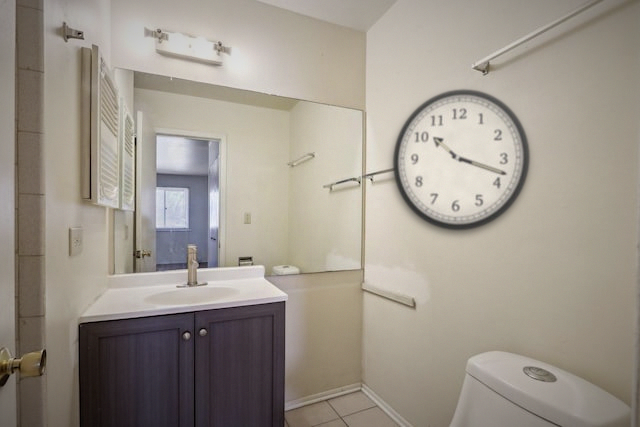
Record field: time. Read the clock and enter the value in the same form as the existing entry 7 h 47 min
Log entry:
10 h 18 min
